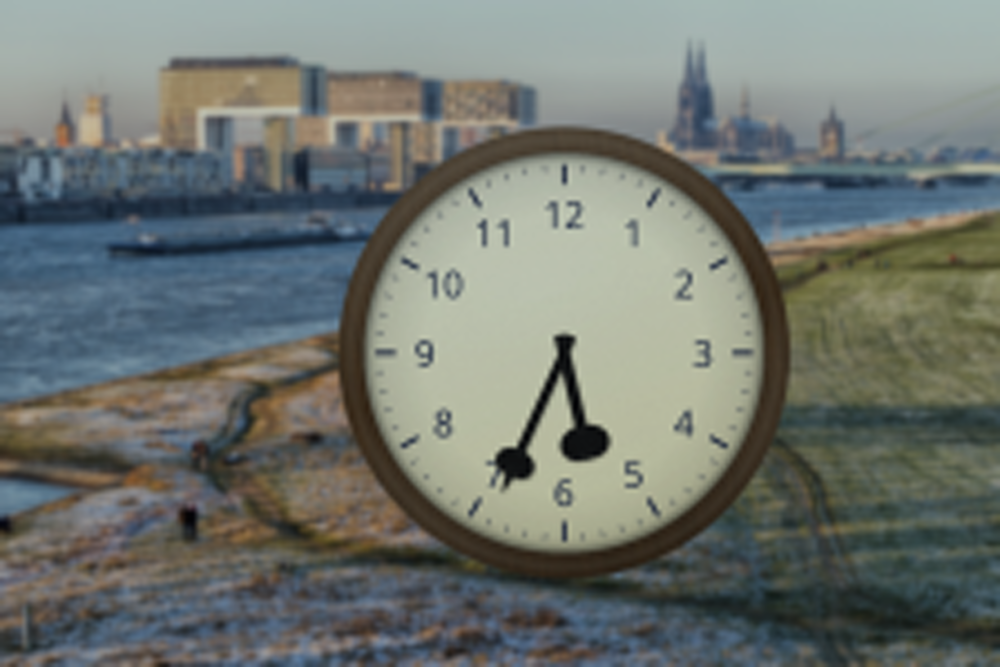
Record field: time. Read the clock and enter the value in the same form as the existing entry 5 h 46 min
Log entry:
5 h 34 min
